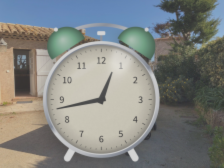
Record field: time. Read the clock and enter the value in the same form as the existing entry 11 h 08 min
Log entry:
12 h 43 min
